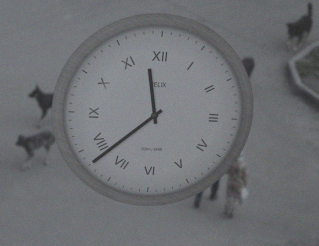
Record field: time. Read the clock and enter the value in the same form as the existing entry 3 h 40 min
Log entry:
11 h 38 min
